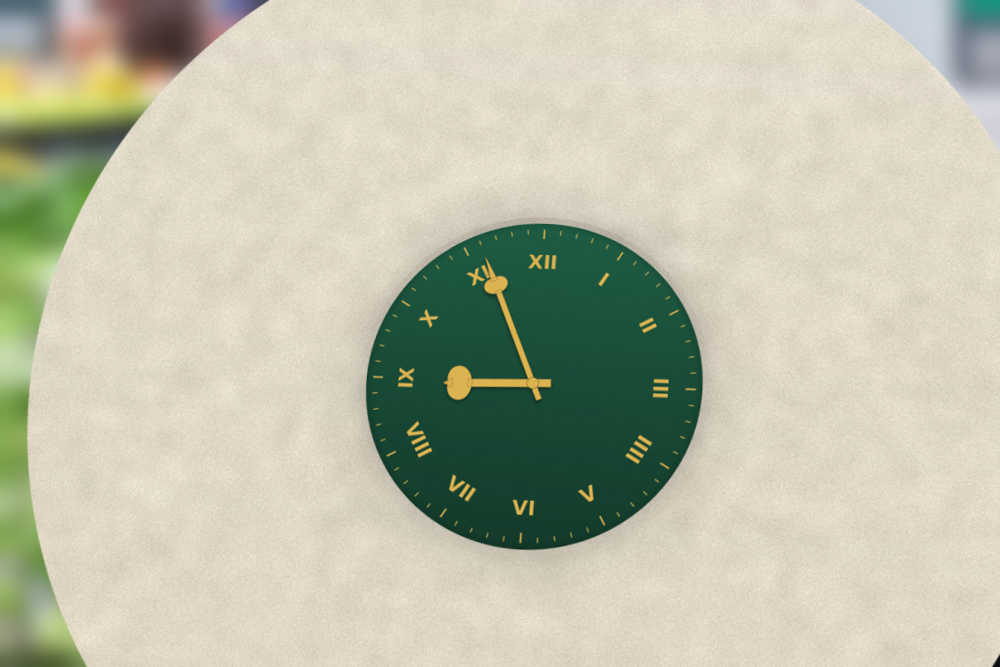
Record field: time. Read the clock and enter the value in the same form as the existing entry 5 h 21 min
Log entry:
8 h 56 min
